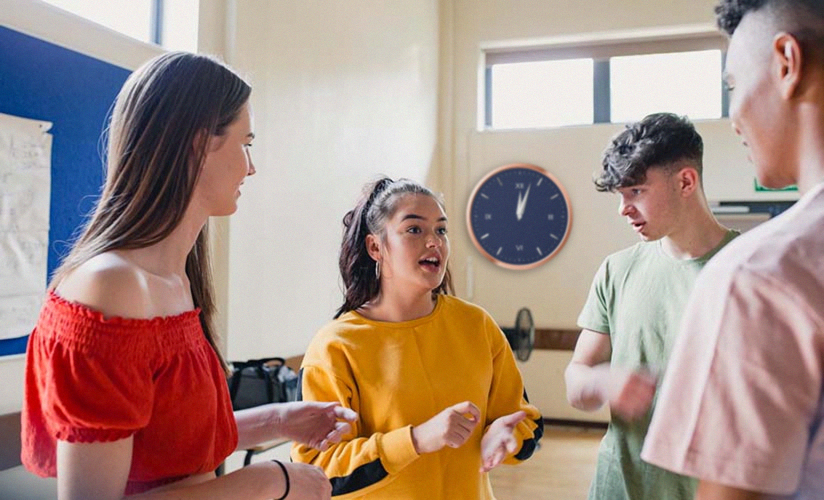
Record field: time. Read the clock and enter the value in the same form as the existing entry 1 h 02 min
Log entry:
12 h 03 min
